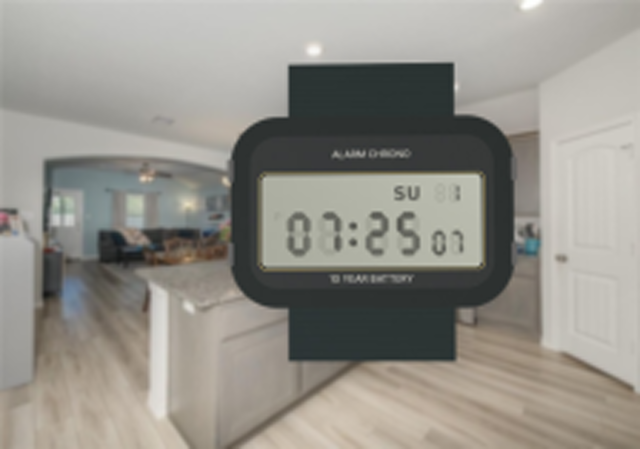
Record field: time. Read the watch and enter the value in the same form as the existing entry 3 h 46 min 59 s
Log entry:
7 h 25 min 07 s
